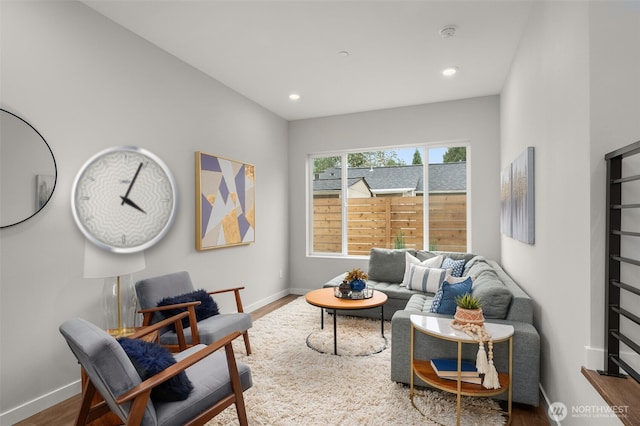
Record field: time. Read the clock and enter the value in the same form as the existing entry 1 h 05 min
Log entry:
4 h 04 min
